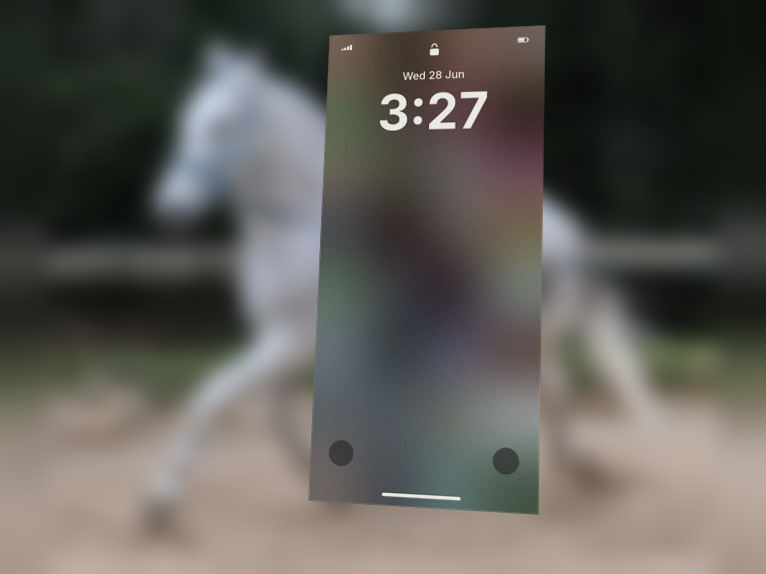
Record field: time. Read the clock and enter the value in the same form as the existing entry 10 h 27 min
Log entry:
3 h 27 min
